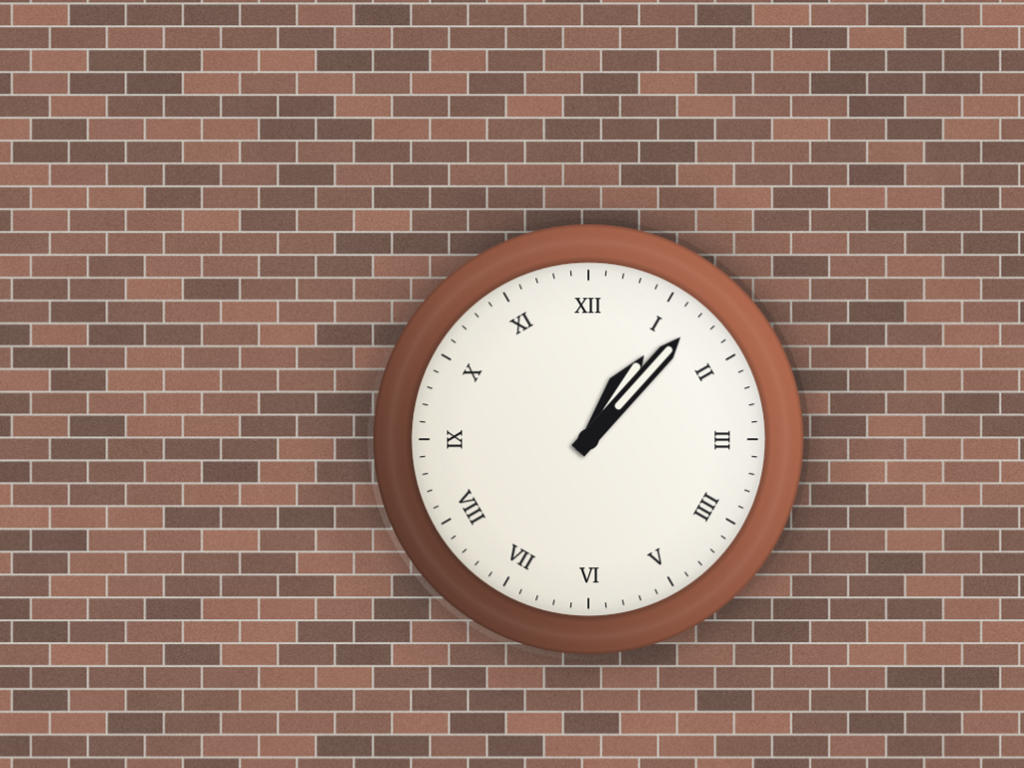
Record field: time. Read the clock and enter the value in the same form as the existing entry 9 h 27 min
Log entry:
1 h 07 min
